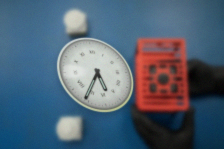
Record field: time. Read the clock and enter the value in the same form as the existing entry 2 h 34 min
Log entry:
5 h 36 min
